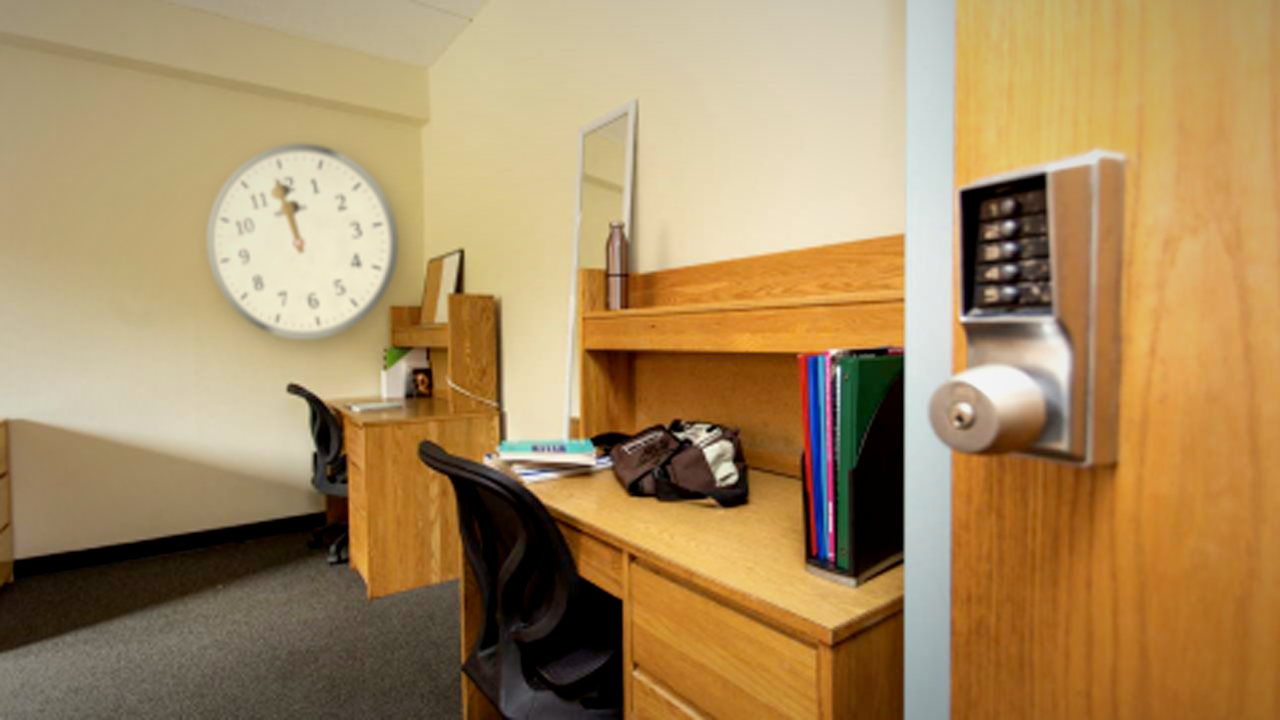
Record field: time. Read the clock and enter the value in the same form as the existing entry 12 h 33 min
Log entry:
11 h 59 min
